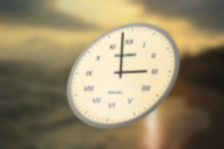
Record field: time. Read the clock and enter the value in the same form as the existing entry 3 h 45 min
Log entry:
2 h 58 min
